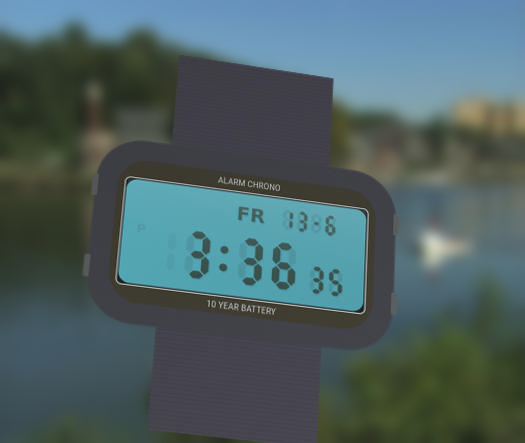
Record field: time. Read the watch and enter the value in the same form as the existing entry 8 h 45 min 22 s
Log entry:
3 h 36 min 35 s
